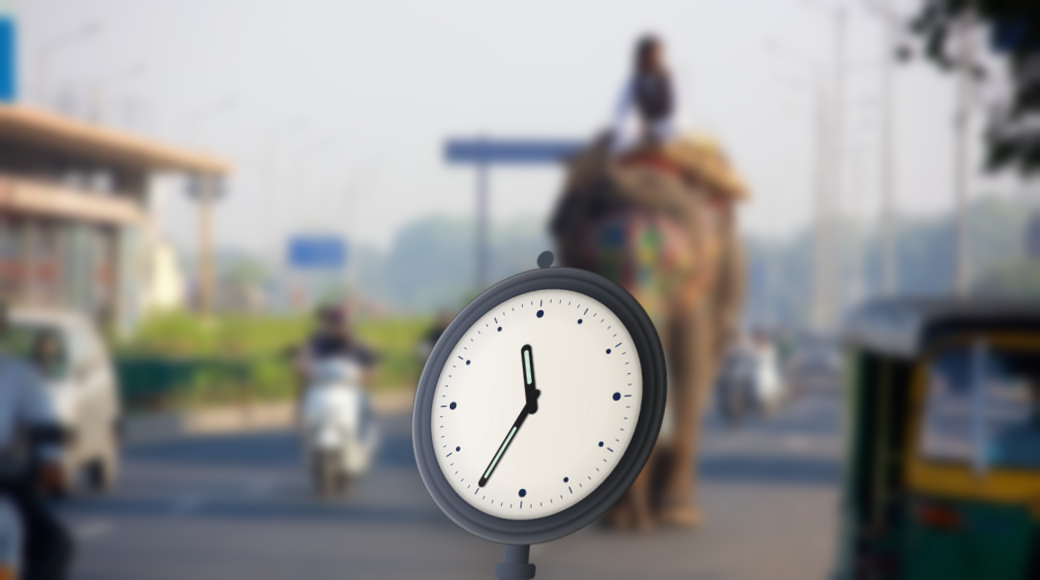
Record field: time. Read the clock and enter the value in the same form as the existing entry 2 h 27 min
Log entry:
11 h 35 min
